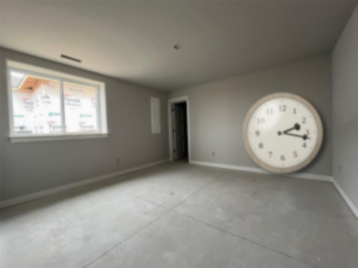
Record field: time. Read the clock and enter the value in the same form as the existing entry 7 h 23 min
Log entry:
2 h 17 min
